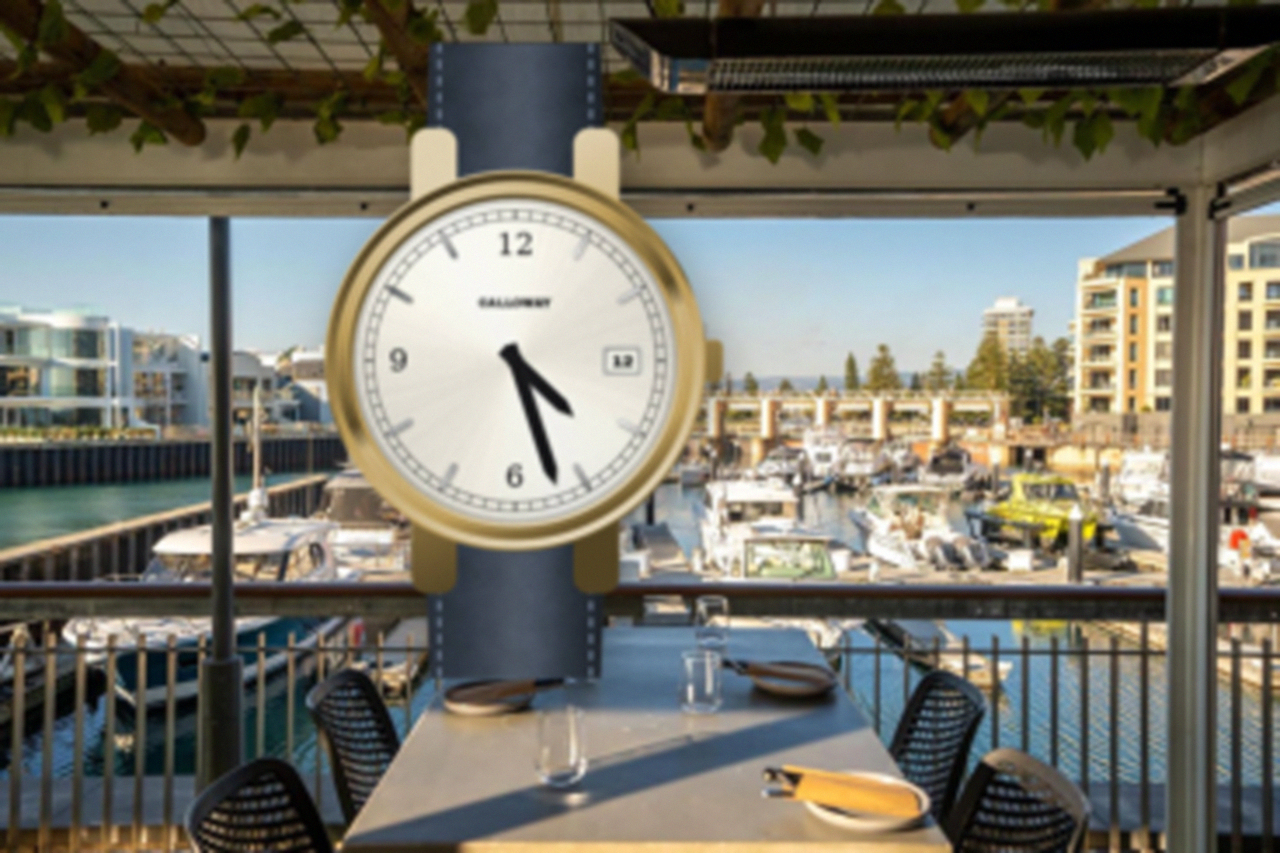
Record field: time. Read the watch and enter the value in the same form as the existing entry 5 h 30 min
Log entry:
4 h 27 min
